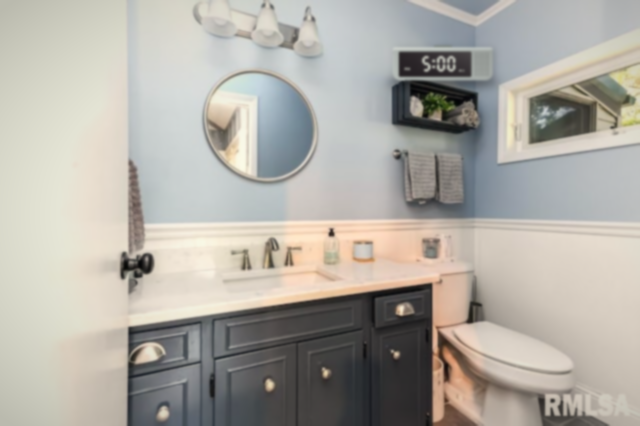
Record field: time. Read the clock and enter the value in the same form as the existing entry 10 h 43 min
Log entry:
5 h 00 min
